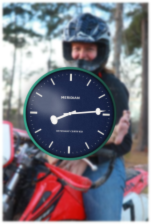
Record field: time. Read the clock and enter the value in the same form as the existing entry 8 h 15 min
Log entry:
8 h 14 min
